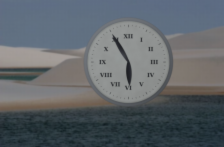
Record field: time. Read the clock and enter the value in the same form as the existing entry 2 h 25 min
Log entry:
5 h 55 min
